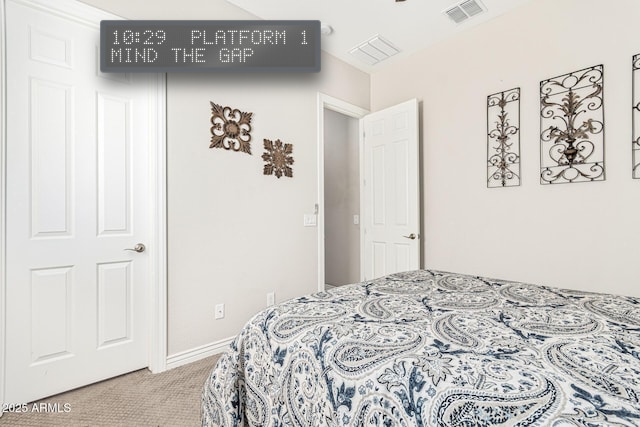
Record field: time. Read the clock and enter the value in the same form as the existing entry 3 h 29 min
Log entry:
10 h 29 min
